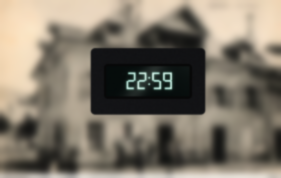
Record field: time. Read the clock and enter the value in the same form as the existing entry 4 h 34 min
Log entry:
22 h 59 min
